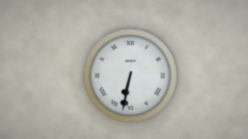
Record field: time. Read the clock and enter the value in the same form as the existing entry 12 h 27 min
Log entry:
6 h 32 min
